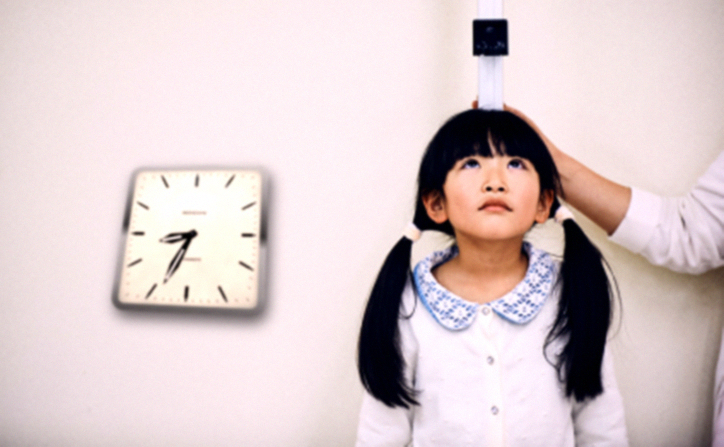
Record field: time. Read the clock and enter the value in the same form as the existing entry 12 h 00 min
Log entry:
8 h 34 min
